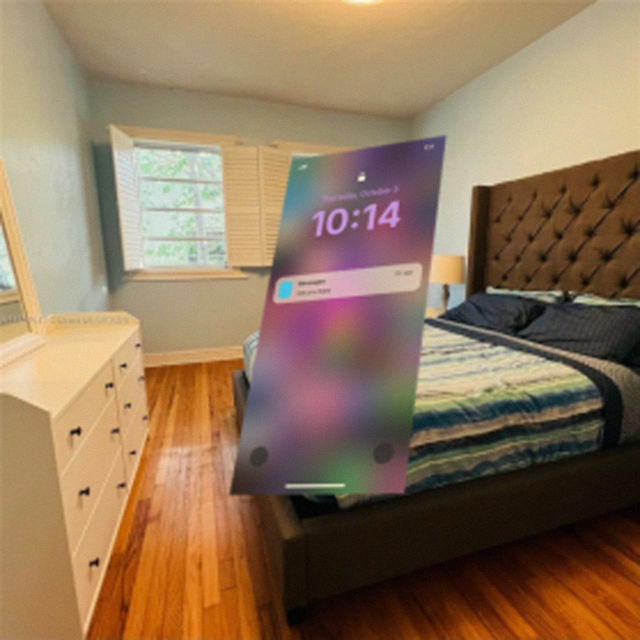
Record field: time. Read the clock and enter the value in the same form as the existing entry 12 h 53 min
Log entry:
10 h 14 min
